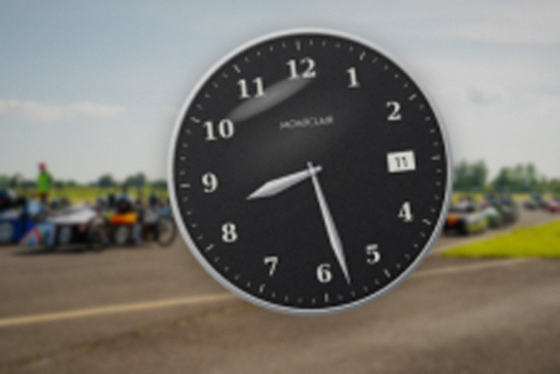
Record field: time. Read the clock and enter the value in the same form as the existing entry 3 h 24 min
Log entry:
8 h 28 min
